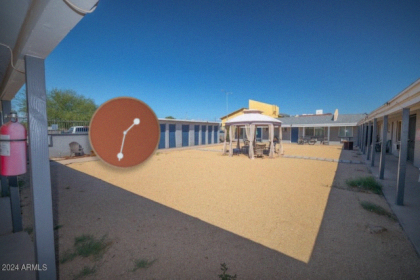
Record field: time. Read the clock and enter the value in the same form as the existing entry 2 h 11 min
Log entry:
1 h 32 min
